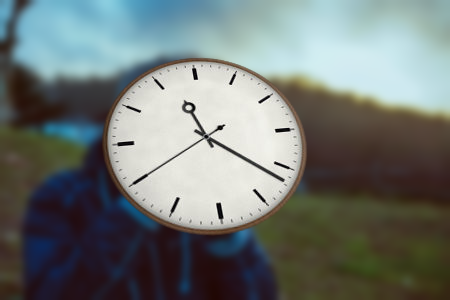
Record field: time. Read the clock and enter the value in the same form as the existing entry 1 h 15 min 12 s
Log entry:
11 h 21 min 40 s
